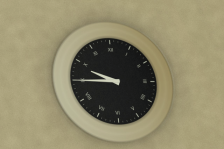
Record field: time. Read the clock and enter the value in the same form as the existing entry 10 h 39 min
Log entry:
9 h 45 min
